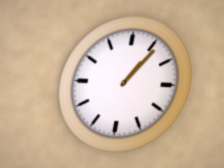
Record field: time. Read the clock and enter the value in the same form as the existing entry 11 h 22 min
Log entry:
1 h 06 min
